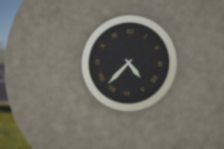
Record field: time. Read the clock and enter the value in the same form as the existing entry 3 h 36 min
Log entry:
4 h 37 min
